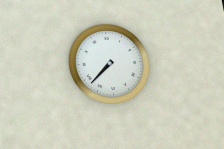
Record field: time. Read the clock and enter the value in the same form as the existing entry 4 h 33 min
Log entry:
7 h 38 min
